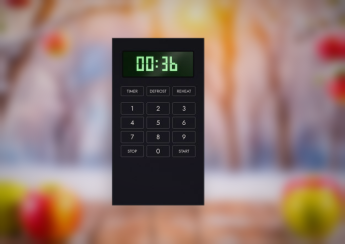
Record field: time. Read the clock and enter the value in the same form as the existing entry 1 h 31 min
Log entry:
0 h 36 min
